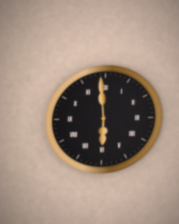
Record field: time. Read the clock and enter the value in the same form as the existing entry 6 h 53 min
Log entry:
5 h 59 min
